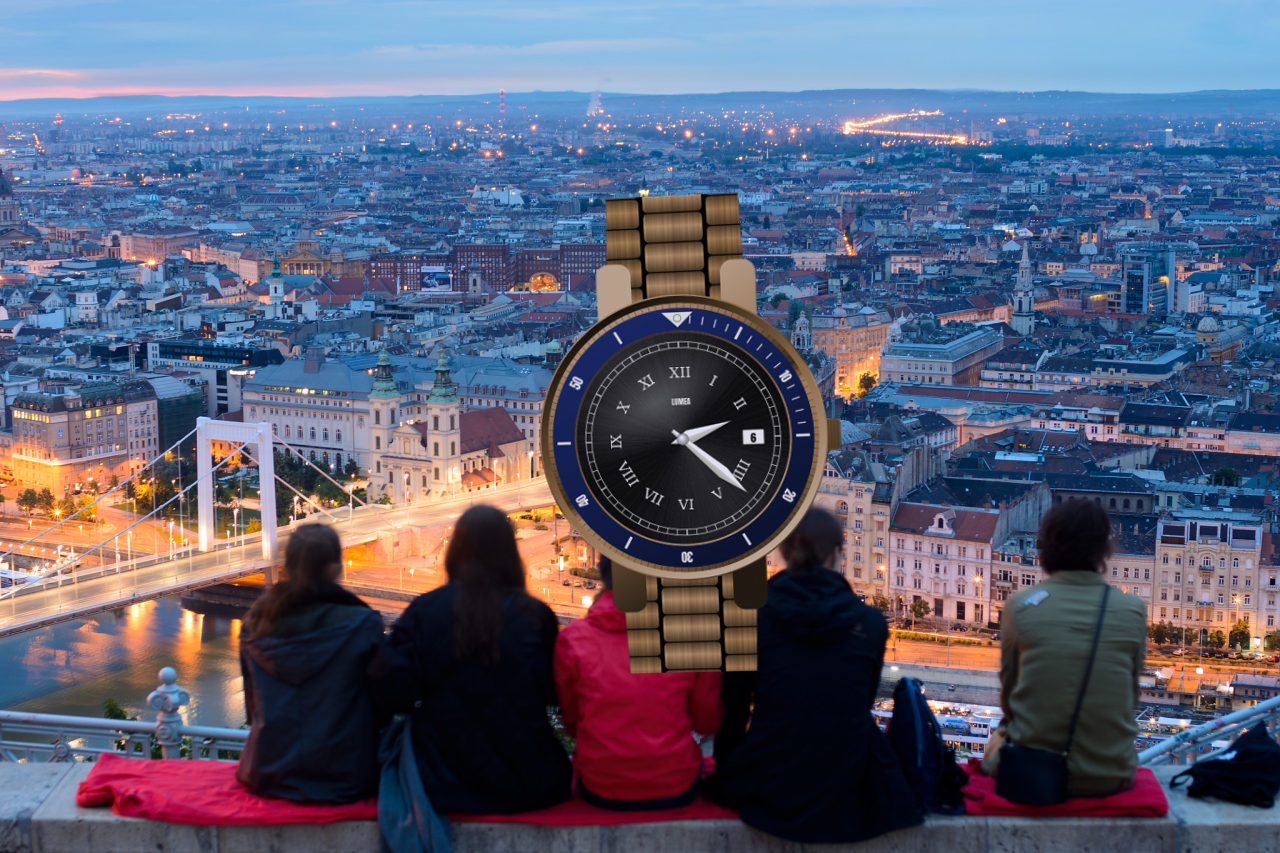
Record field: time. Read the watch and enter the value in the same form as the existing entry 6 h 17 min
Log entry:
2 h 22 min
